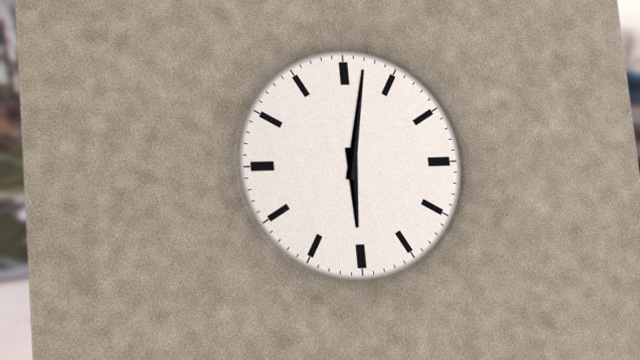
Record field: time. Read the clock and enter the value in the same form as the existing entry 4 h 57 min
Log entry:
6 h 02 min
